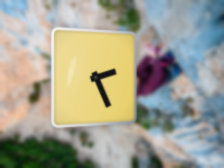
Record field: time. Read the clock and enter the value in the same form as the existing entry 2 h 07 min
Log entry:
2 h 26 min
